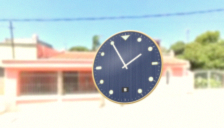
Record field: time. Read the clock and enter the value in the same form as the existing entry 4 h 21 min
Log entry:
1 h 55 min
